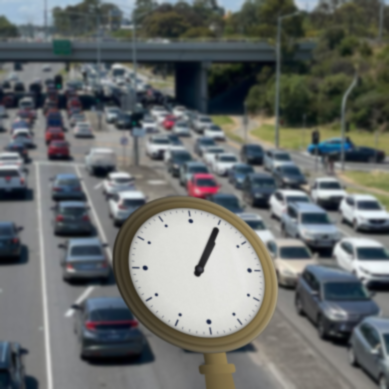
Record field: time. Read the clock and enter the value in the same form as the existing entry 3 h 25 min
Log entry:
1 h 05 min
